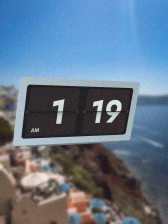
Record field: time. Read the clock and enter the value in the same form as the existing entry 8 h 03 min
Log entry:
1 h 19 min
